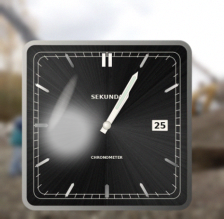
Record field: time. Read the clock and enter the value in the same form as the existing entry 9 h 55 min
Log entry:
1 h 05 min
